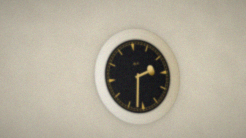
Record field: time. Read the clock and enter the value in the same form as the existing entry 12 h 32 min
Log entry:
2 h 32 min
